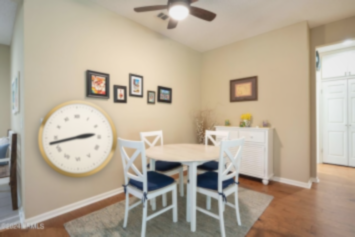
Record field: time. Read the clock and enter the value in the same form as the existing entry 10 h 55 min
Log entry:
2 h 43 min
